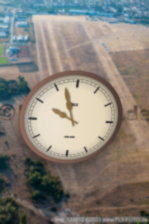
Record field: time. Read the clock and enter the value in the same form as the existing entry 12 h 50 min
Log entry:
9 h 57 min
